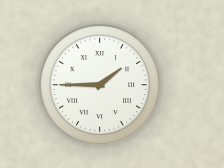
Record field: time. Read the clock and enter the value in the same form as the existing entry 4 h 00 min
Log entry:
1 h 45 min
